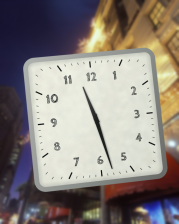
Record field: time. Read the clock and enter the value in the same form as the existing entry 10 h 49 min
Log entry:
11 h 28 min
